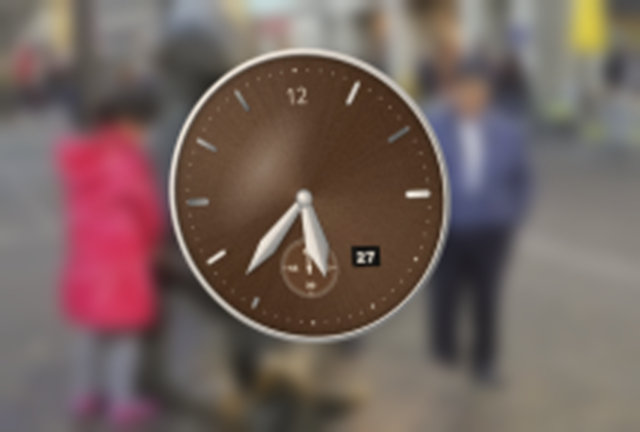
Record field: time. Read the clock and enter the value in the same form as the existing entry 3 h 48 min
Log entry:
5 h 37 min
